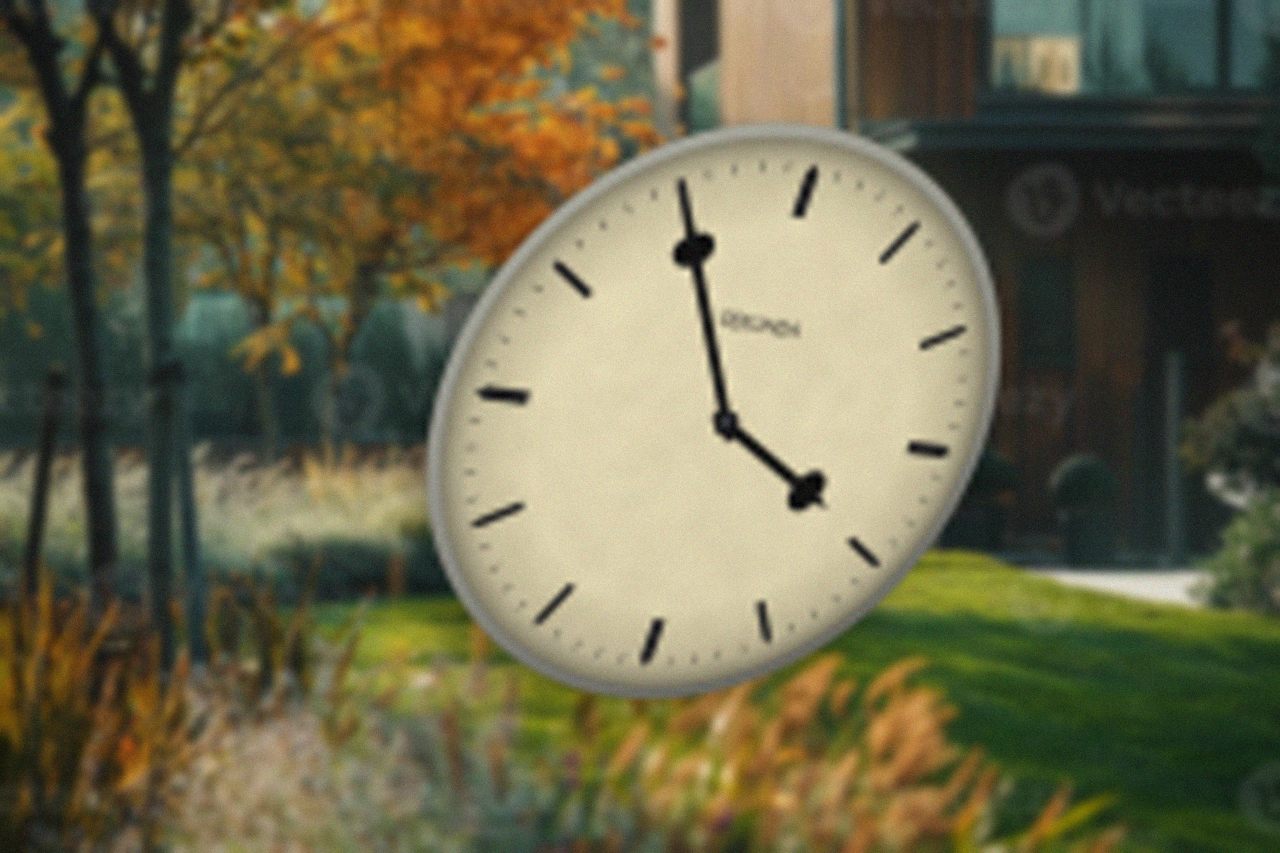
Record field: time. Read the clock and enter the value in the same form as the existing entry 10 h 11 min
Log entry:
3 h 55 min
